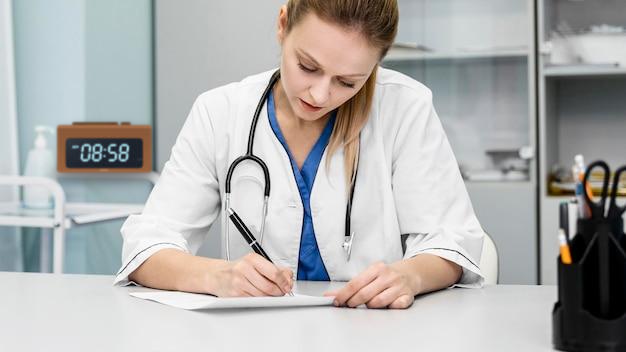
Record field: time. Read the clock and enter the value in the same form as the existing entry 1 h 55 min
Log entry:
8 h 58 min
